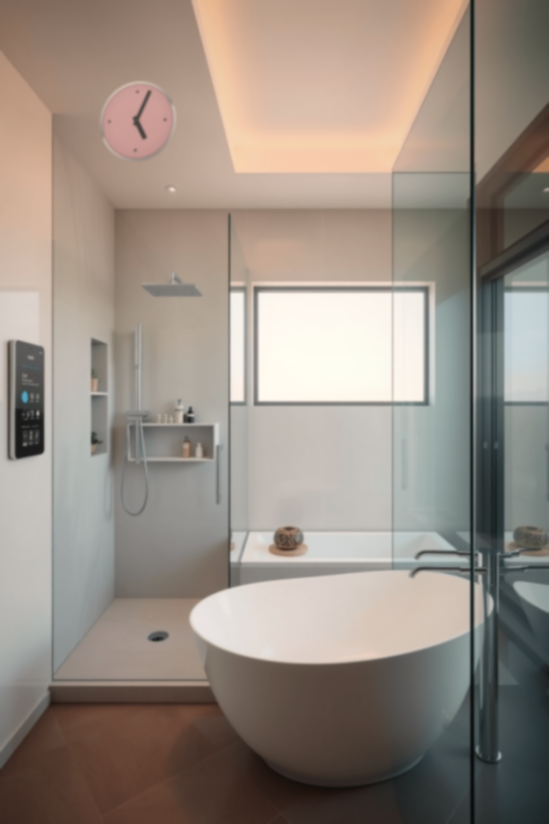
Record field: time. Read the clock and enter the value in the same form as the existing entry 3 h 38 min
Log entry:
5 h 04 min
